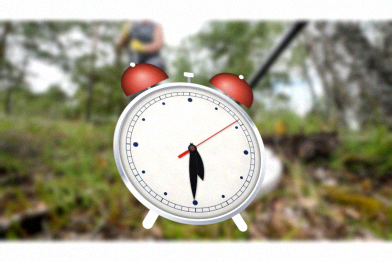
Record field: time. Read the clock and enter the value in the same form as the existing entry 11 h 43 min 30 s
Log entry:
5 h 30 min 09 s
